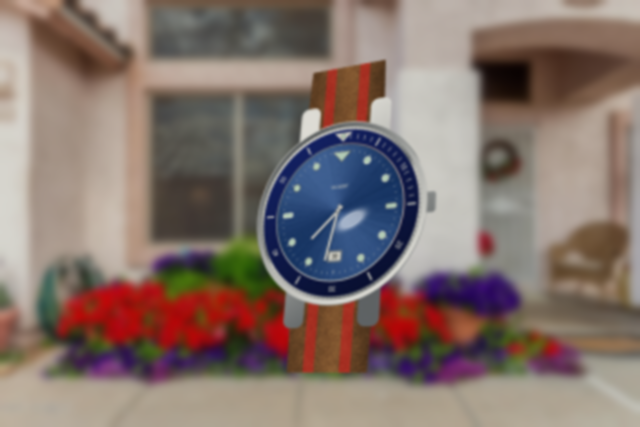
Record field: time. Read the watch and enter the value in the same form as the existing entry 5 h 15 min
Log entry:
7 h 32 min
